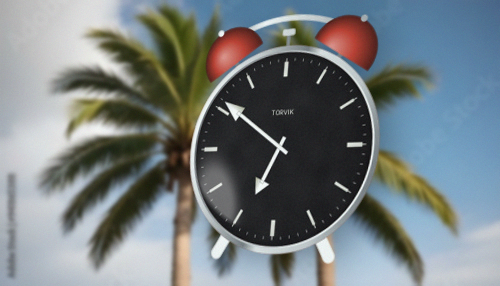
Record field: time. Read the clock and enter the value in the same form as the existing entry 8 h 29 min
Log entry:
6 h 51 min
